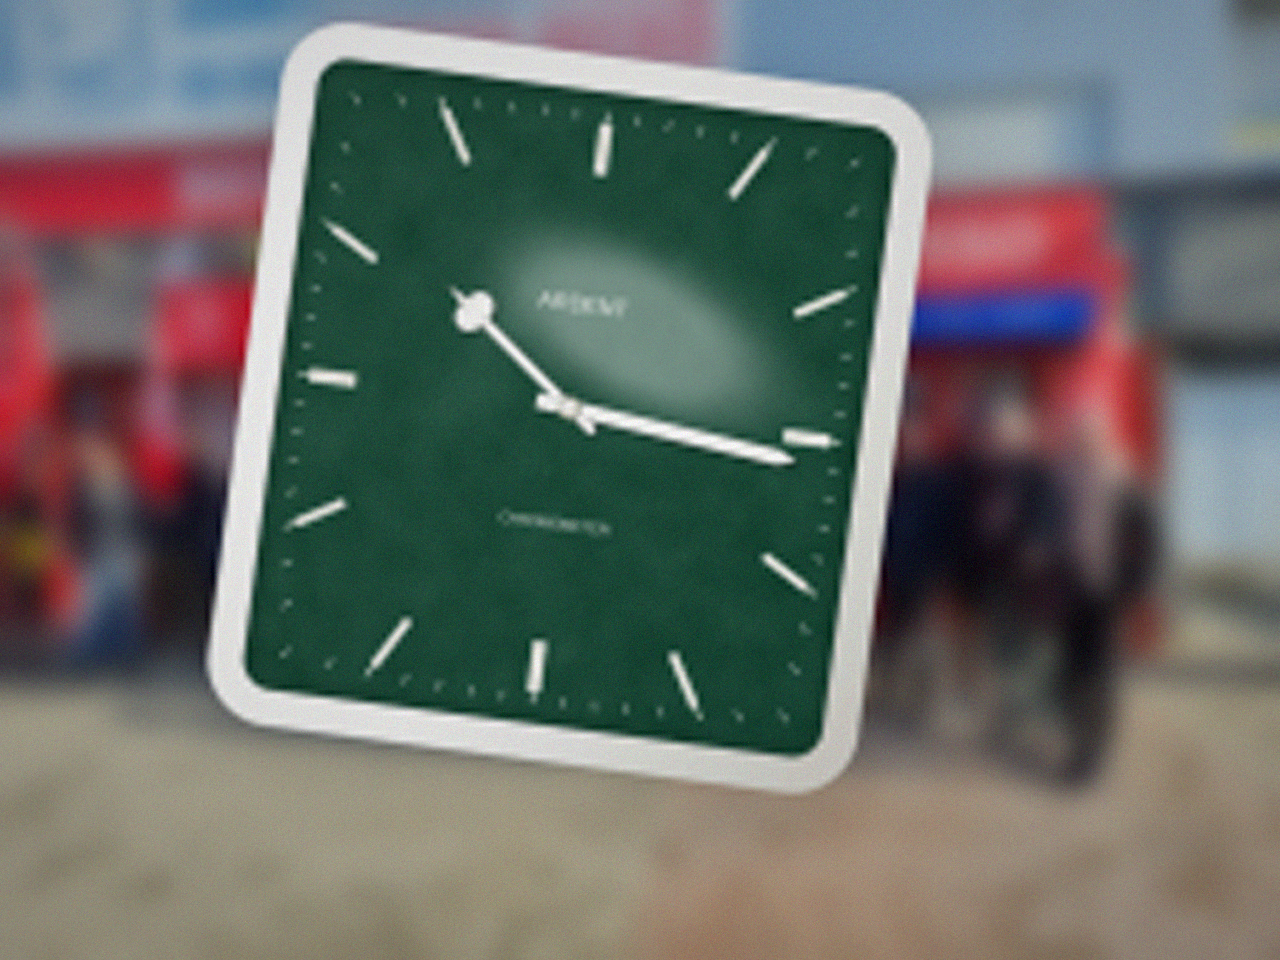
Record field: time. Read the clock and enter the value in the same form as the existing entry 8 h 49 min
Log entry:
10 h 16 min
